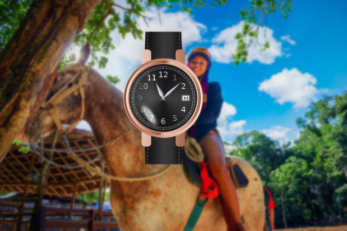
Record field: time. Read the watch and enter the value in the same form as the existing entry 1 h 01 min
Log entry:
11 h 08 min
